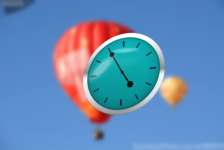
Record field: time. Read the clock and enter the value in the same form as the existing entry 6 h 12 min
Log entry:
4 h 55 min
